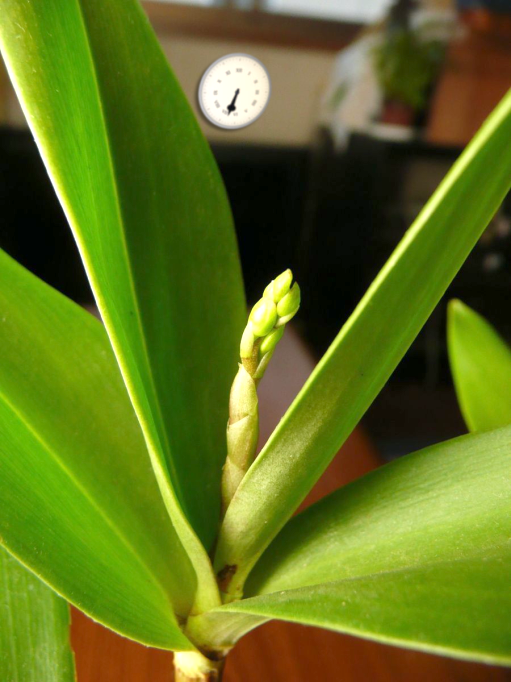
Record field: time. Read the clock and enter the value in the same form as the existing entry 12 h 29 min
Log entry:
6 h 33 min
